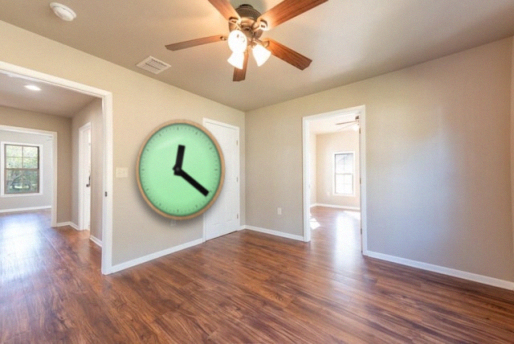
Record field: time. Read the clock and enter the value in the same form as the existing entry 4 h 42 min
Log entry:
12 h 21 min
